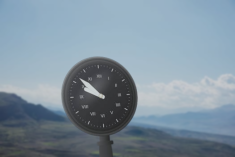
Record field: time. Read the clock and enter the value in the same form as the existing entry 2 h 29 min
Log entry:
9 h 52 min
